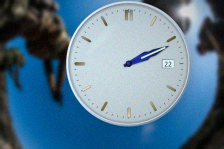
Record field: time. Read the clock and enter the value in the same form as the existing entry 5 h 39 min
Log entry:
2 h 11 min
